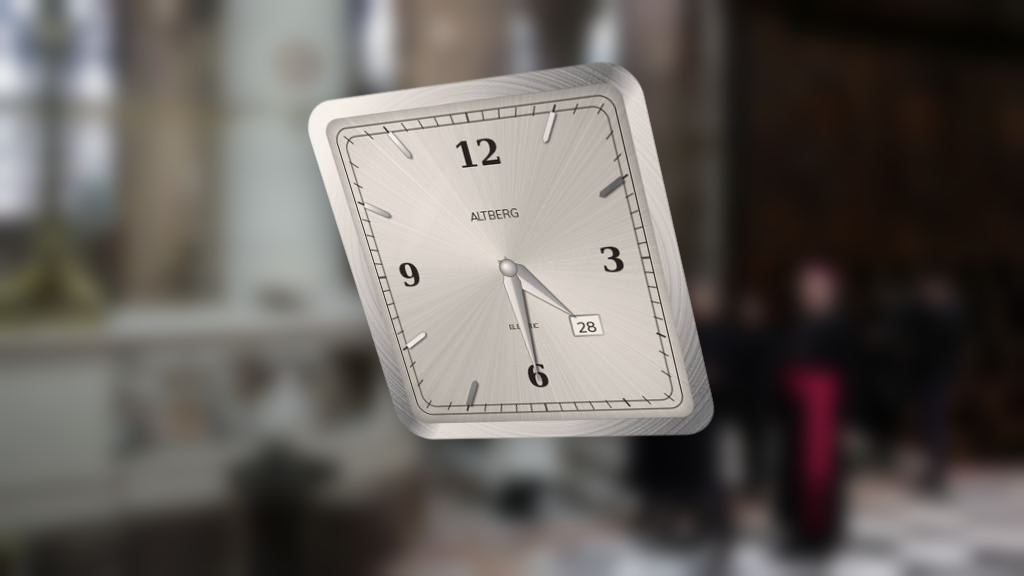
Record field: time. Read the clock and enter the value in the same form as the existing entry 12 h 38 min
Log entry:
4 h 30 min
